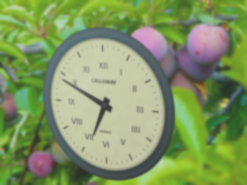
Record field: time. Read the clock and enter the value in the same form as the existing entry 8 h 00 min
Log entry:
6 h 49 min
